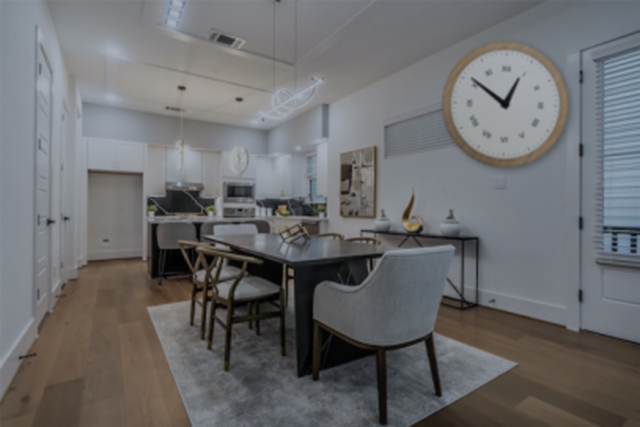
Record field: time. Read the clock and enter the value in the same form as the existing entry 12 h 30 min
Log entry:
12 h 51 min
